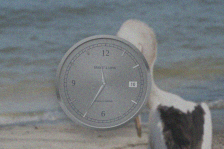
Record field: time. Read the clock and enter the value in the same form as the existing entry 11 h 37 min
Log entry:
11 h 35 min
